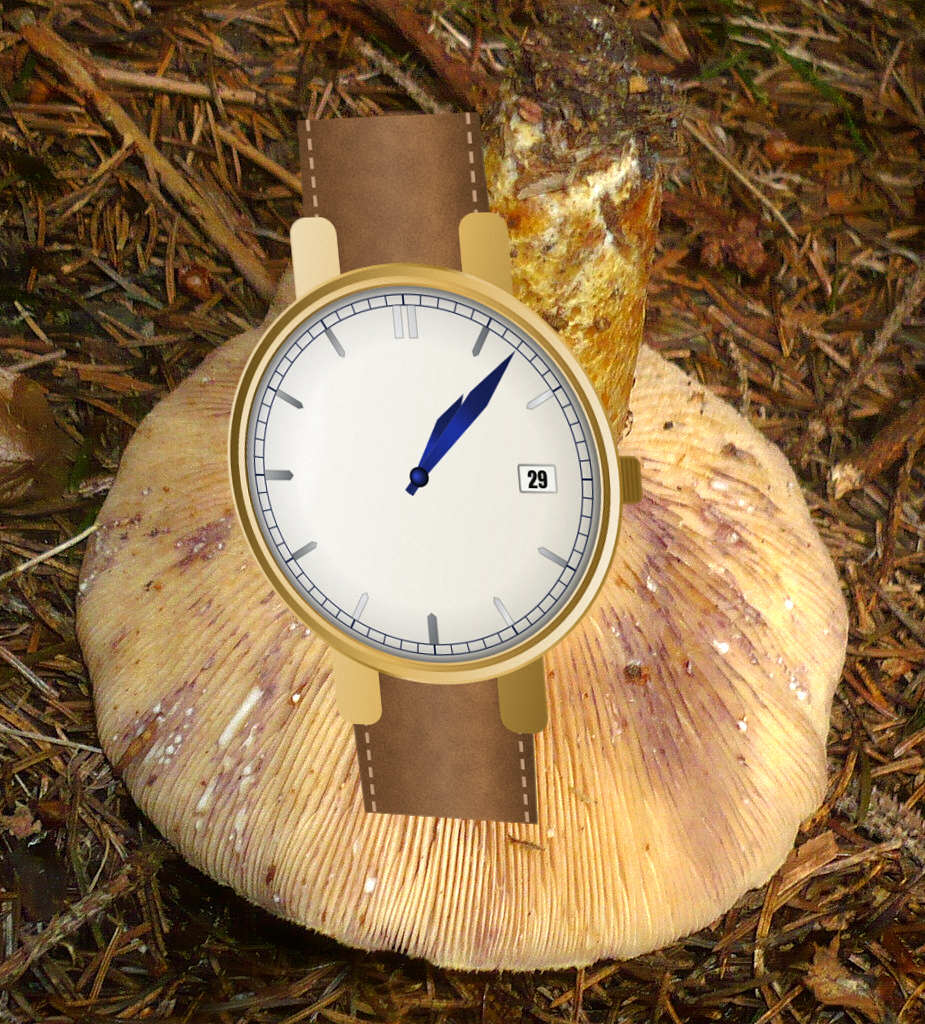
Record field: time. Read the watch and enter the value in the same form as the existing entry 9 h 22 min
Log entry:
1 h 07 min
